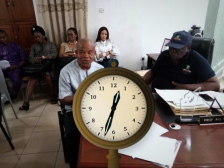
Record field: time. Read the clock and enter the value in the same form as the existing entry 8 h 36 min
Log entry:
12 h 33 min
